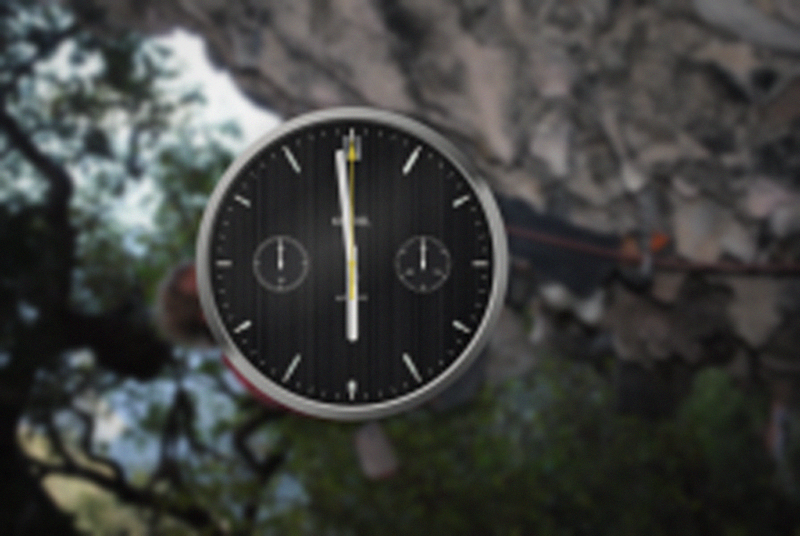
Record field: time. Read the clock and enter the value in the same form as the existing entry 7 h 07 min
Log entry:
5 h 59 min
